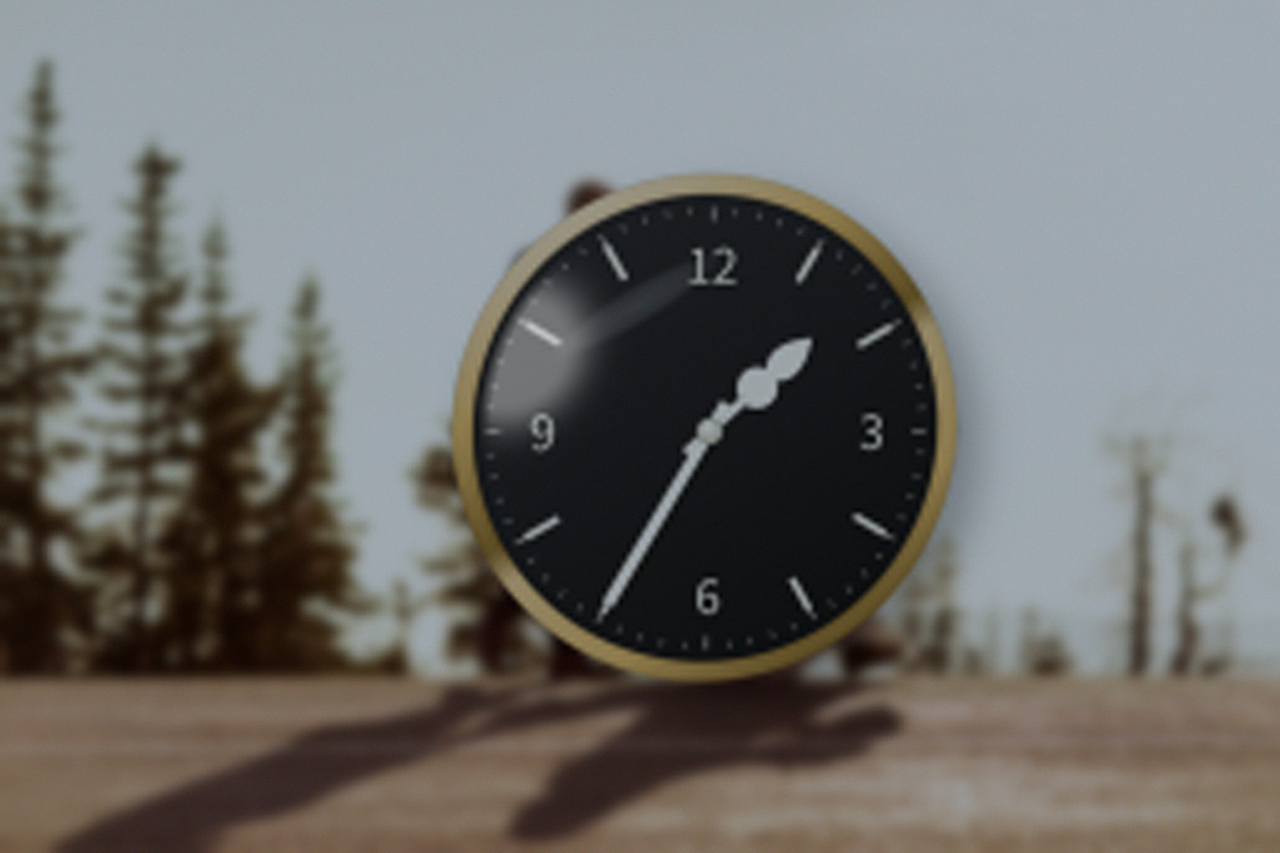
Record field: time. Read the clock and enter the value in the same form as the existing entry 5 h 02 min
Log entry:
1 h 35 min
